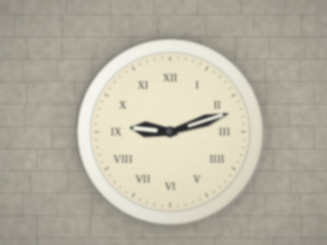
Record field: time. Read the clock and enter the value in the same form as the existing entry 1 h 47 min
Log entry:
9 h 12 min
